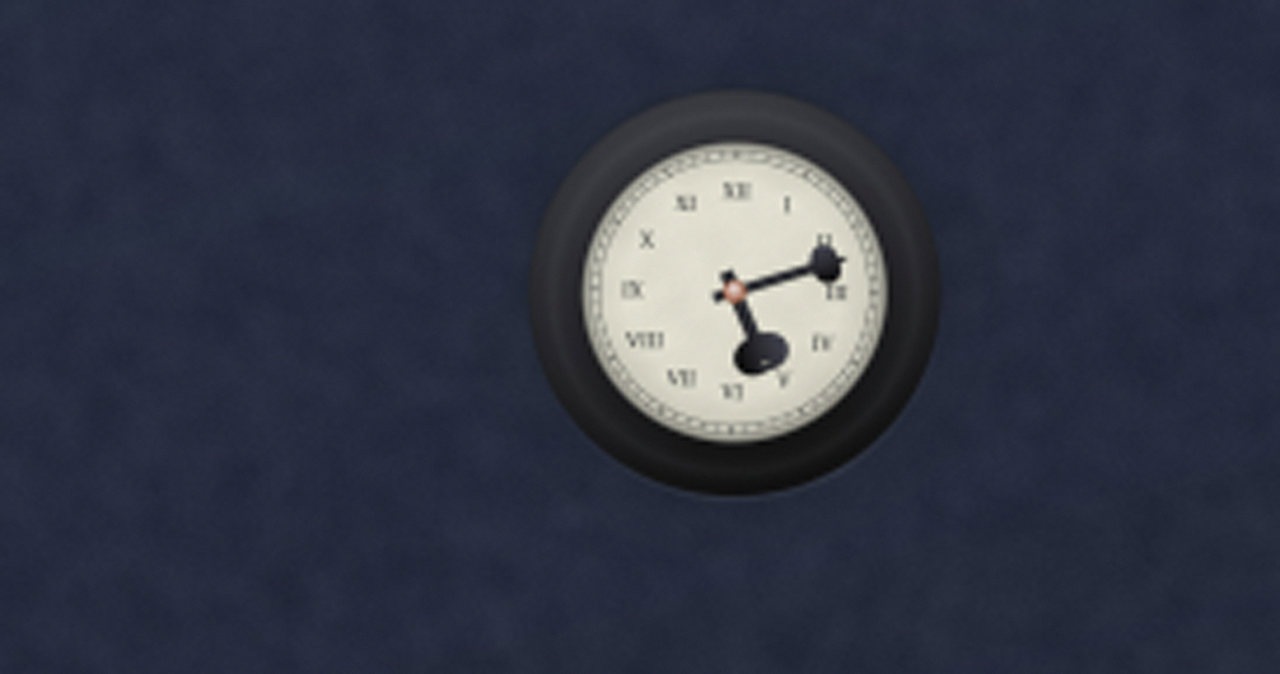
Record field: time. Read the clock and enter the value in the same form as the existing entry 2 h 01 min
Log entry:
5 h 12 min
